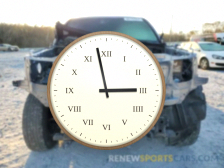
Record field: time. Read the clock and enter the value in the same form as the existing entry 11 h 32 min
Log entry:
2 h 58 min
